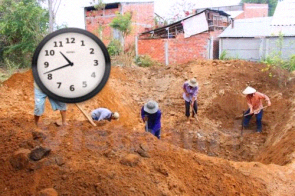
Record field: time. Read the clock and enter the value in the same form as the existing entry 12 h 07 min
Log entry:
10 h 42 min
